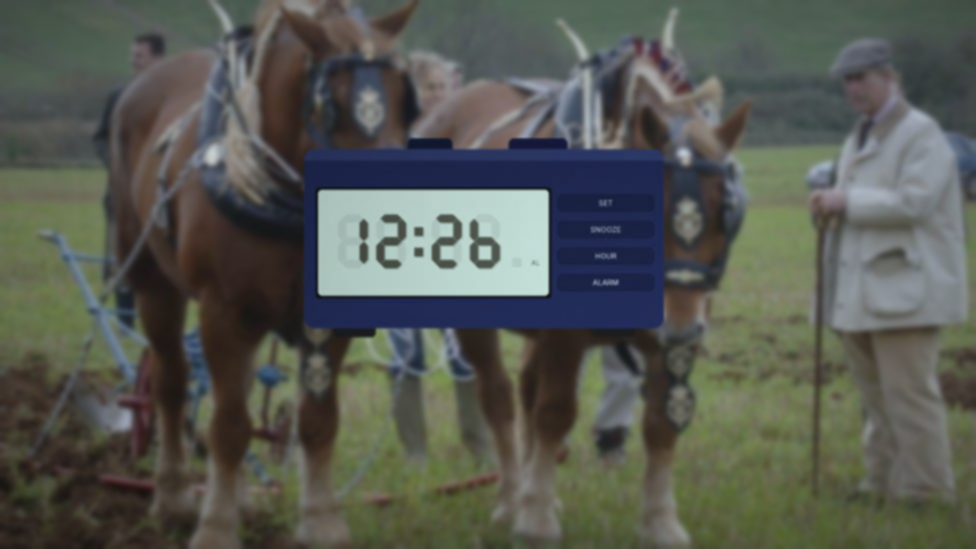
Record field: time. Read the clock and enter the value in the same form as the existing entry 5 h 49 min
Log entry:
12 h 26 min
